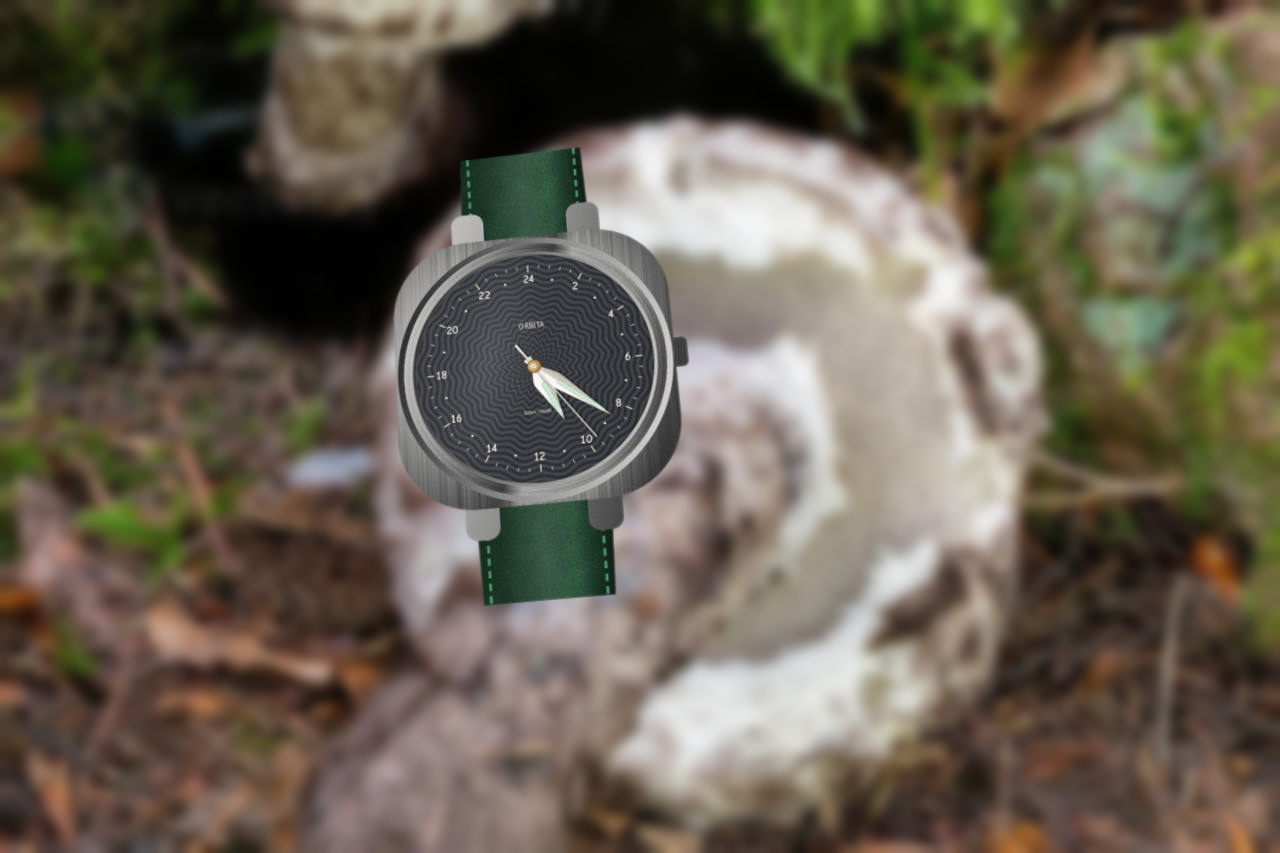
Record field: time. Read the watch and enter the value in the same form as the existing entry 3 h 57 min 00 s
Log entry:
10 h 21 min 24 s
